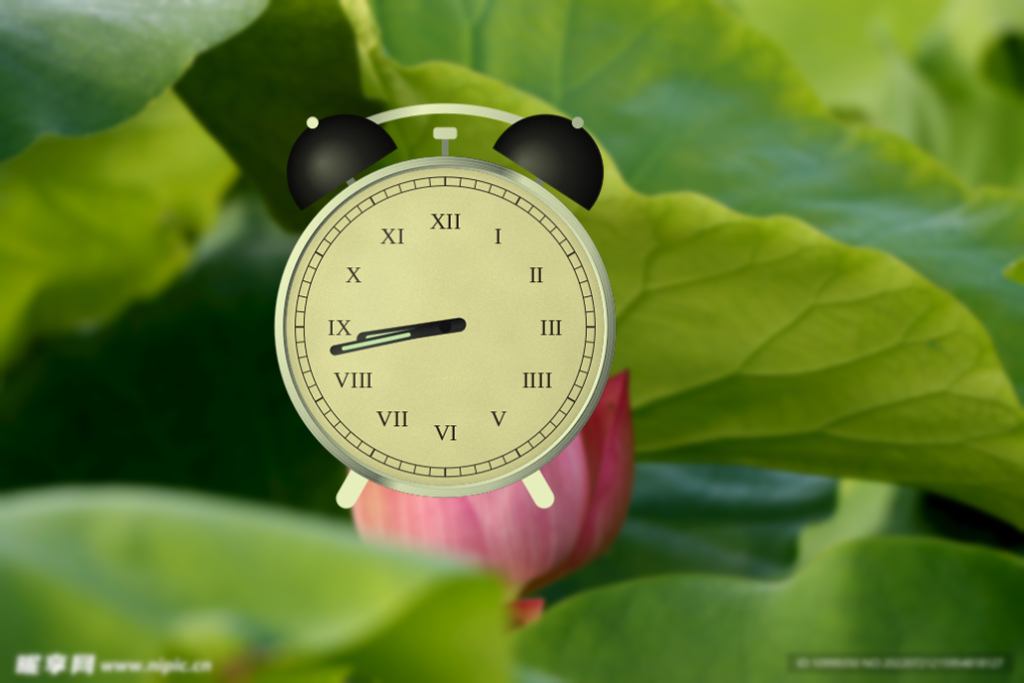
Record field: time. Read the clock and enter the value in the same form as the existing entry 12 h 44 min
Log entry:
8 h 43 min
